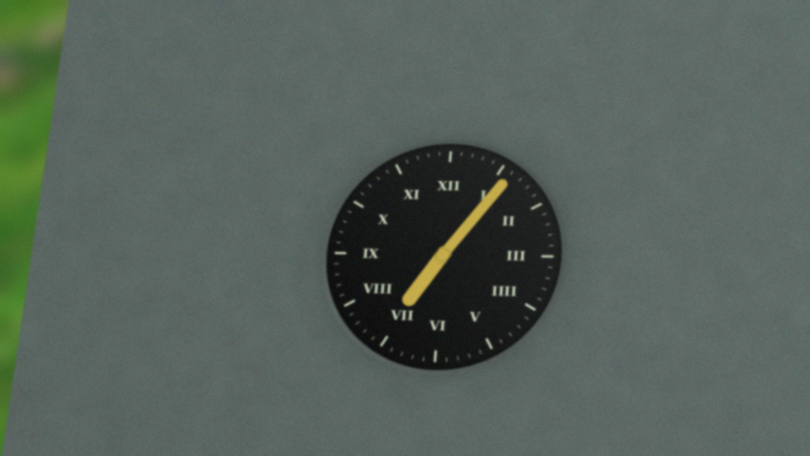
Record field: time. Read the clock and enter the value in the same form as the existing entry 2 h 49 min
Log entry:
7 h 06 min
